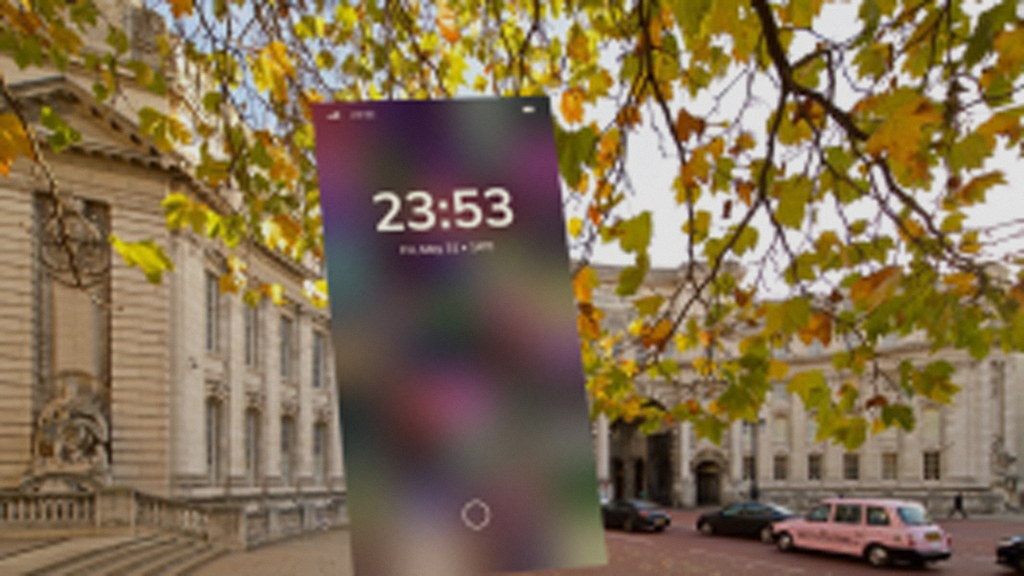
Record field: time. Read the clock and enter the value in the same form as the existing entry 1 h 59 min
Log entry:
23 h 53 min
